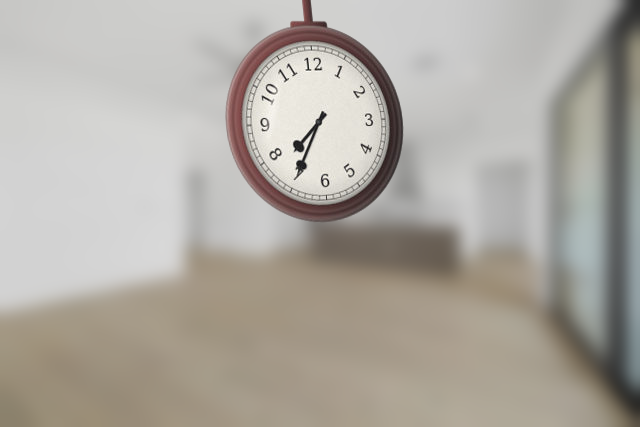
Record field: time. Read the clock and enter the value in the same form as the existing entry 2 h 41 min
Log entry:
7 h 35 min
